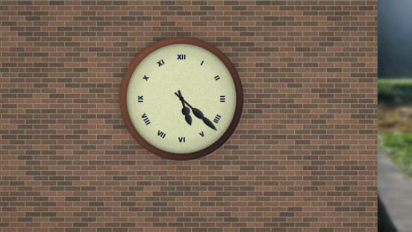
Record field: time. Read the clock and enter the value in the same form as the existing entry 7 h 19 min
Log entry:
5 h 22 min
